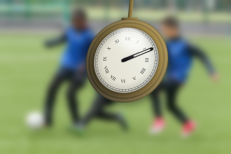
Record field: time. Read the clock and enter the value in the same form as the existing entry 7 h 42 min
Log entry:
2 h 11 min
